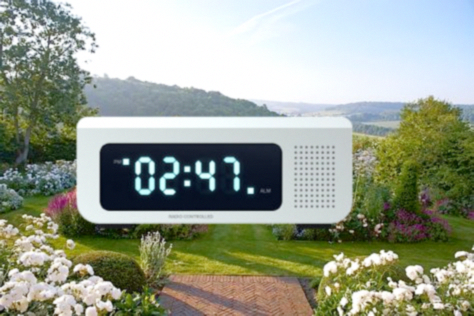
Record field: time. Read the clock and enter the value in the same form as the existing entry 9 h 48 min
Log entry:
2 h 47 min
